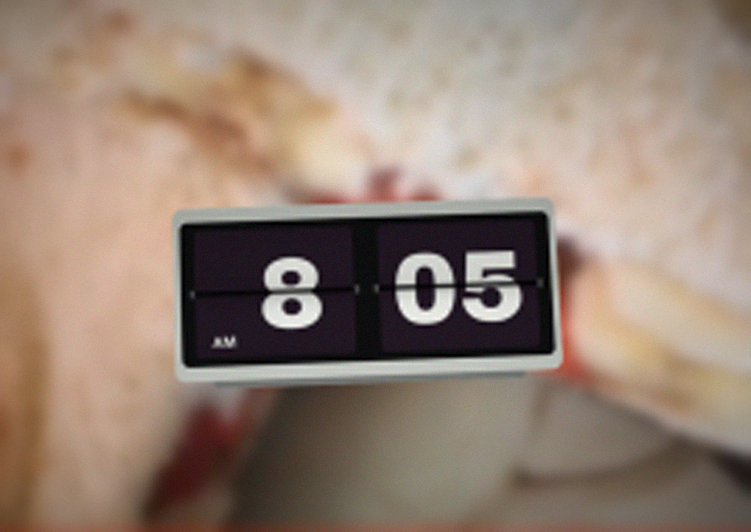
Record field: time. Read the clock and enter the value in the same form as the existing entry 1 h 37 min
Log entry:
8 h 05 min
